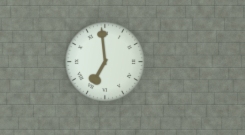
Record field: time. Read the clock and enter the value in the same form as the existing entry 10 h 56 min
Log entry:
6 h 59 min
